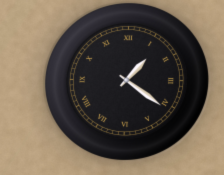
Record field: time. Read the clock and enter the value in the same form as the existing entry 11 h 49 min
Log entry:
1 h 21 min
